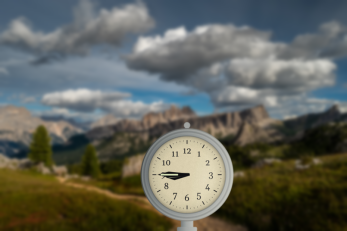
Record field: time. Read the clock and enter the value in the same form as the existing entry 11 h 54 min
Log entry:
8 h 45 min
